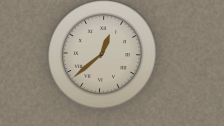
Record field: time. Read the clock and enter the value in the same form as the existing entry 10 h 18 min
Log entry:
12 h 38 min
